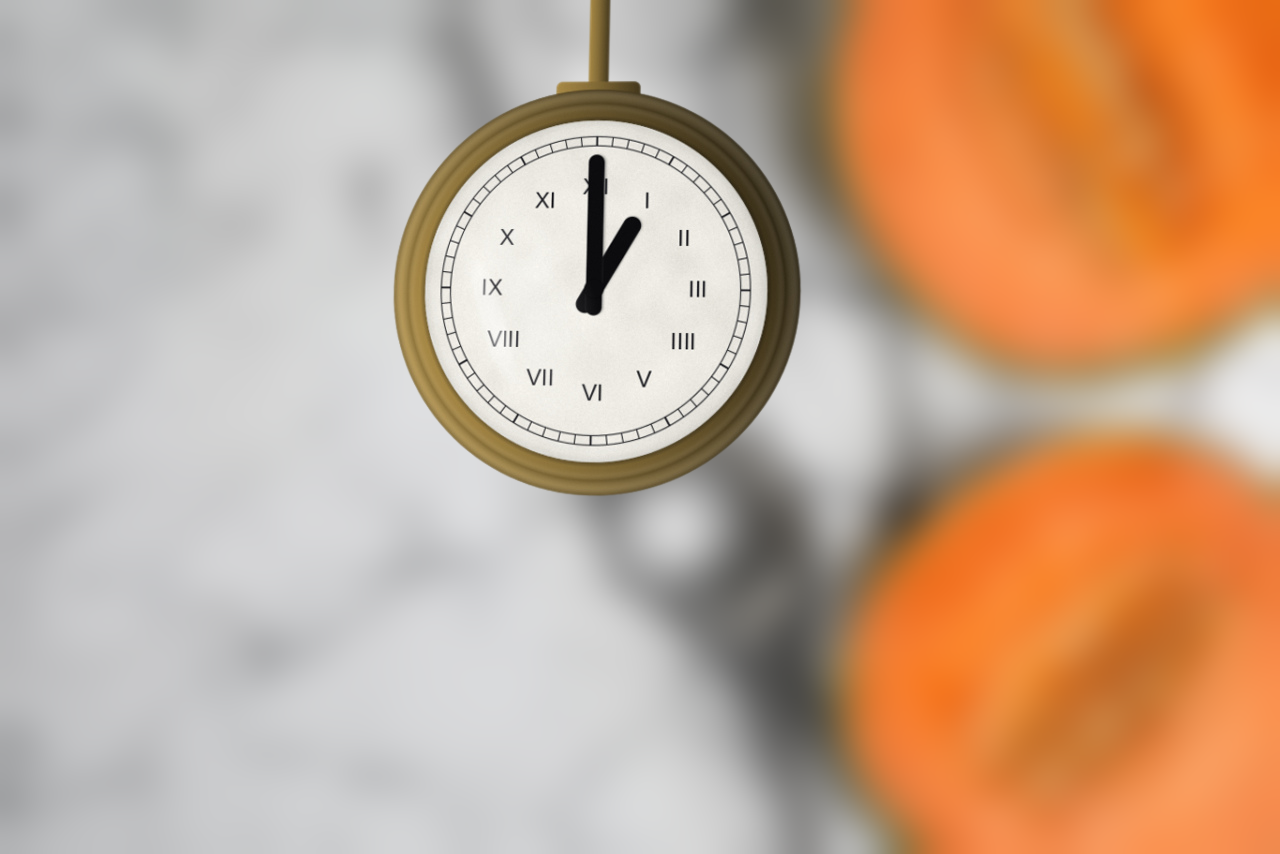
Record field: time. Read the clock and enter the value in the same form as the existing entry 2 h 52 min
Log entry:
1 h 00 min
